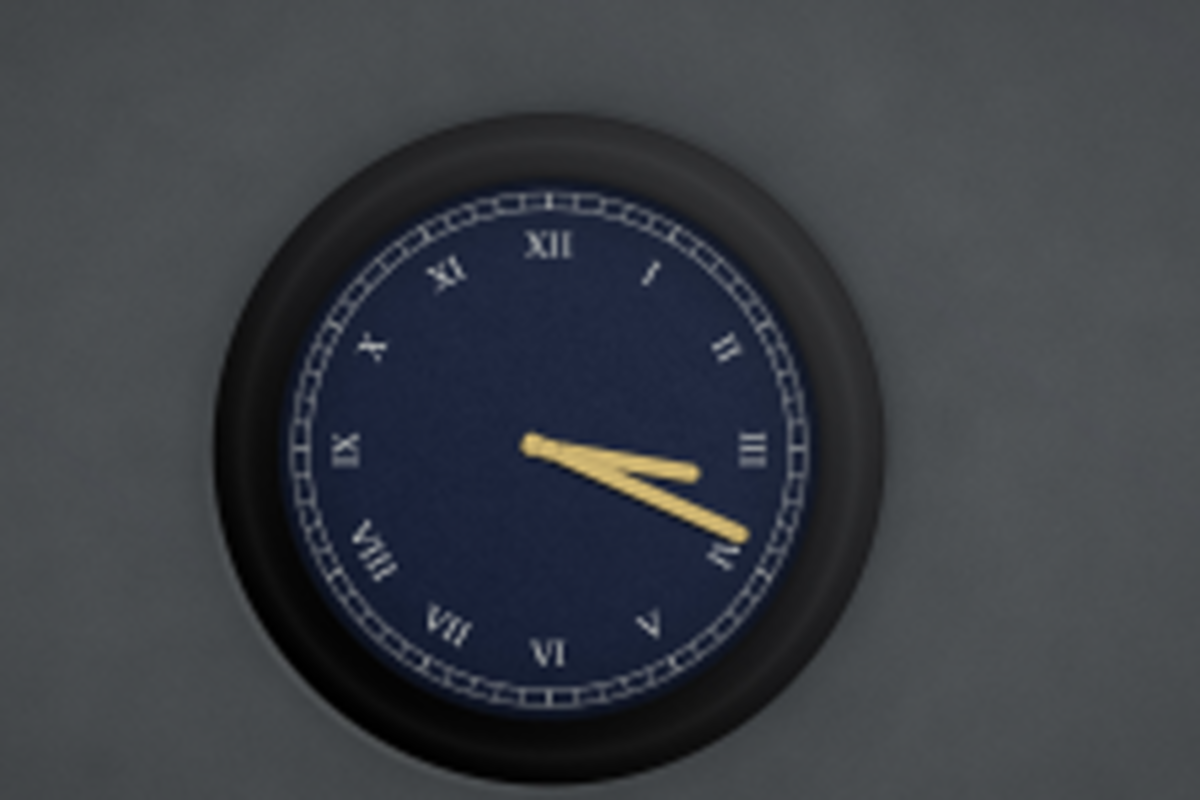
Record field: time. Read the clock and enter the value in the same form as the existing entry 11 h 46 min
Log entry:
3 h 19 min
